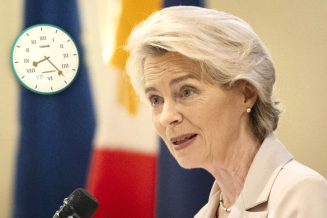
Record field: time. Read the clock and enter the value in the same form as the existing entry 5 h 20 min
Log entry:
8 h 24 min
